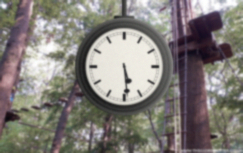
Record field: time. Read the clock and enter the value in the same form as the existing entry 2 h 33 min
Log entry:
5 h 29 min
